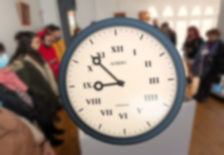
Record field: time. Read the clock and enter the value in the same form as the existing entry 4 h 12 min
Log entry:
8 h 53 min
